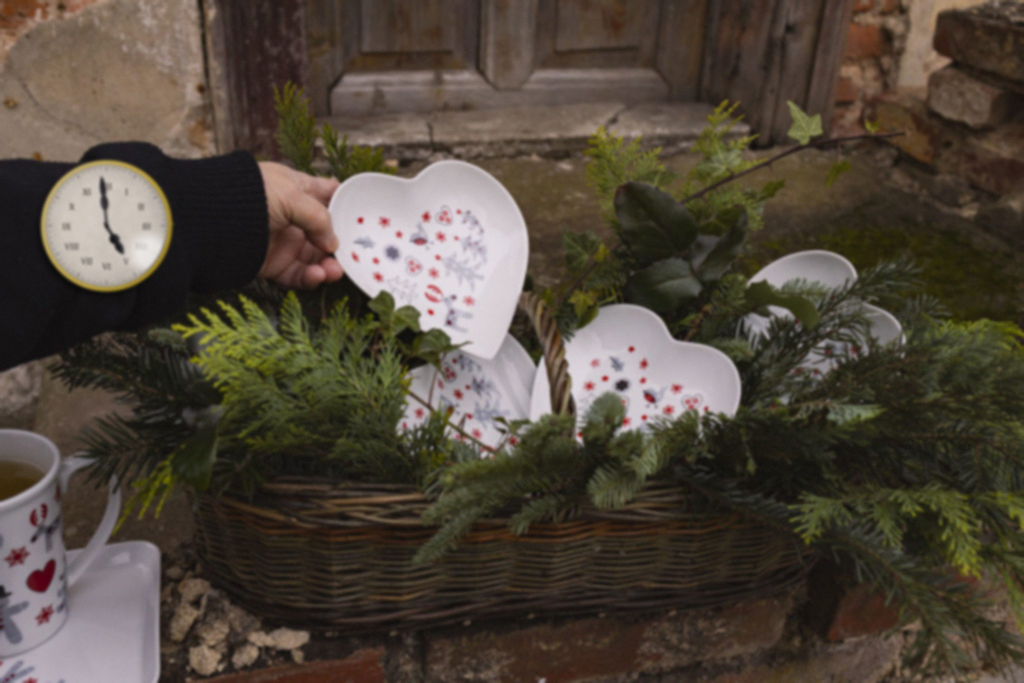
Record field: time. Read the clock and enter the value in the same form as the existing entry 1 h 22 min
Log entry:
4 h 59 min
